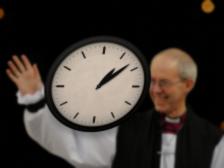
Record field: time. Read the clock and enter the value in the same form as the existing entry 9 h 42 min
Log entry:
1 h 08 min
